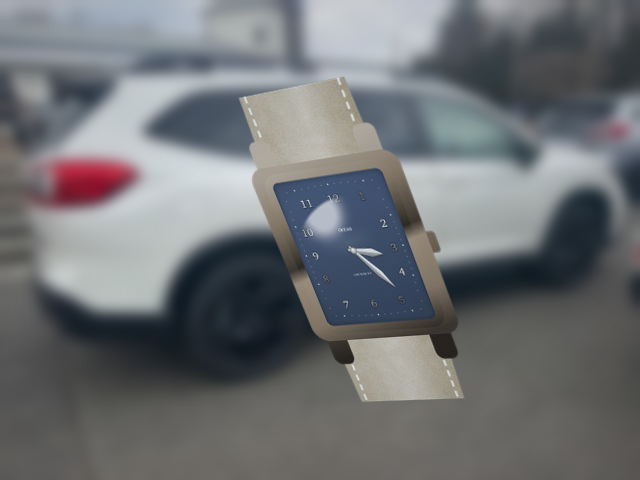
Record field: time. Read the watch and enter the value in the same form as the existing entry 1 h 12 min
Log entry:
3 h 24 min
